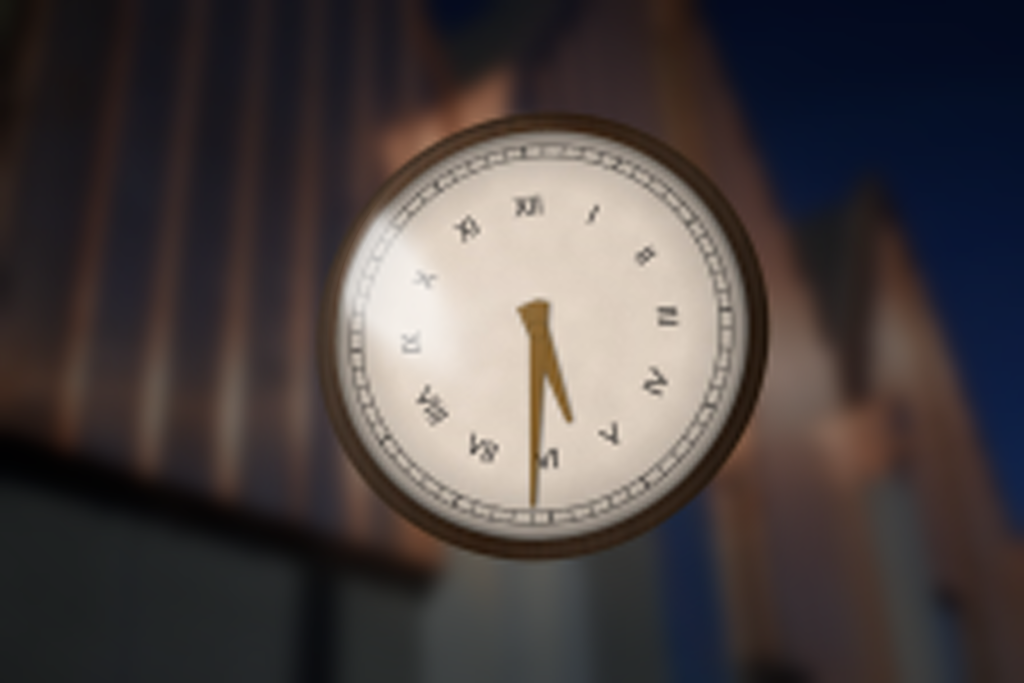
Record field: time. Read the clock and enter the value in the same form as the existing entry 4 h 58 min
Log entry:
5 h 31 min
